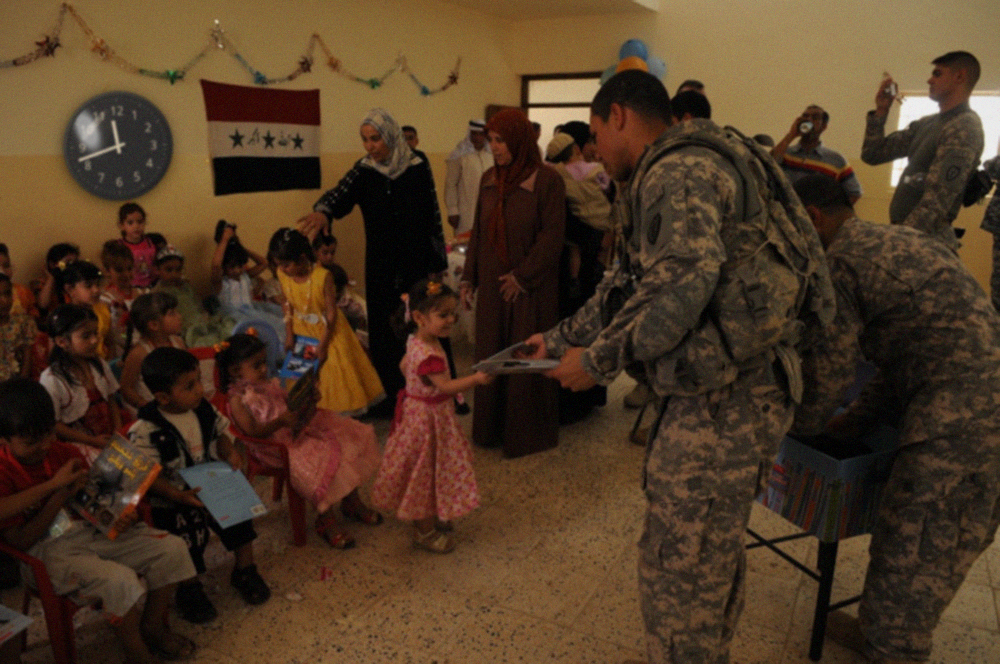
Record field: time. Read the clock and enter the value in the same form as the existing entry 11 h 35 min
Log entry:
11 h 42 min
